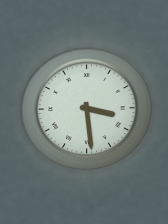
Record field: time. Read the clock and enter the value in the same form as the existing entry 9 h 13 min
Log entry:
3 h 29 min
